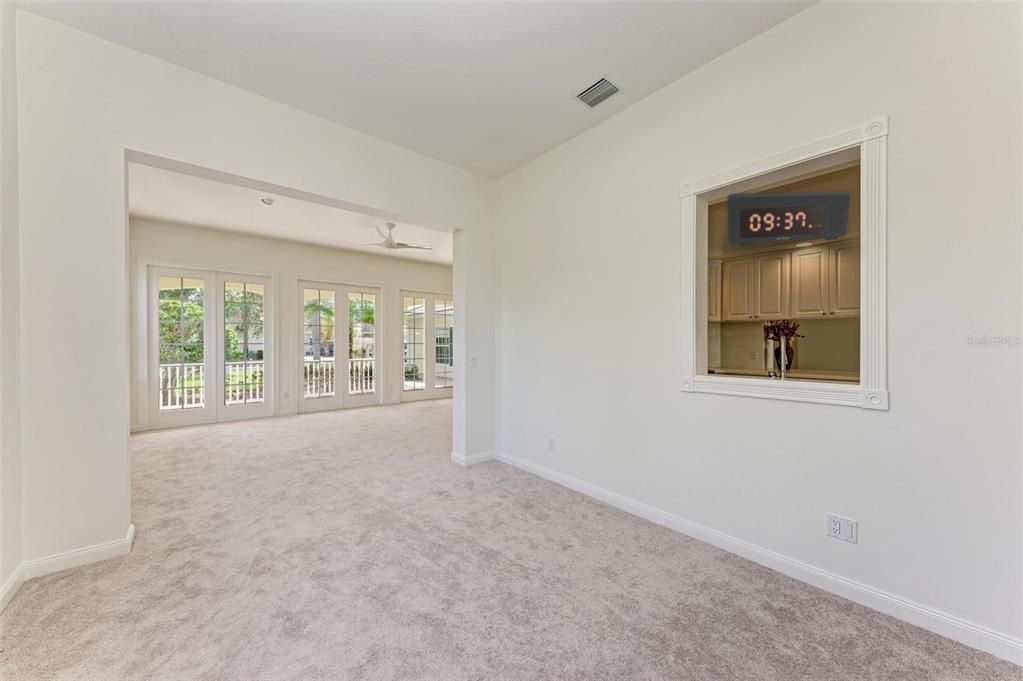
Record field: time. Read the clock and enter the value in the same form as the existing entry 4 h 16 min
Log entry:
9 h 37 min
